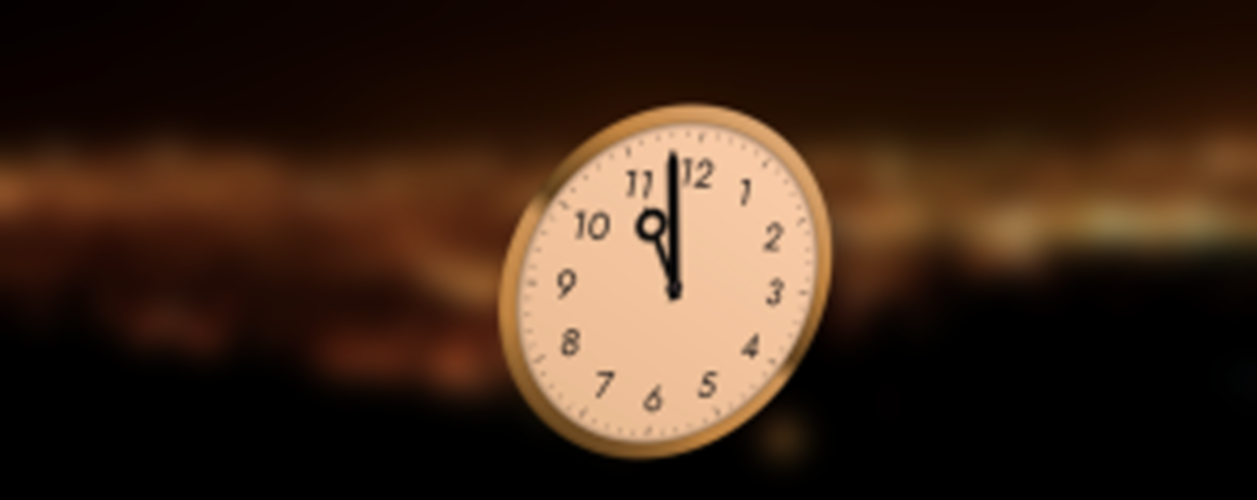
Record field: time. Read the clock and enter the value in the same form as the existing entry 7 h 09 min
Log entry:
10 h 58 min
